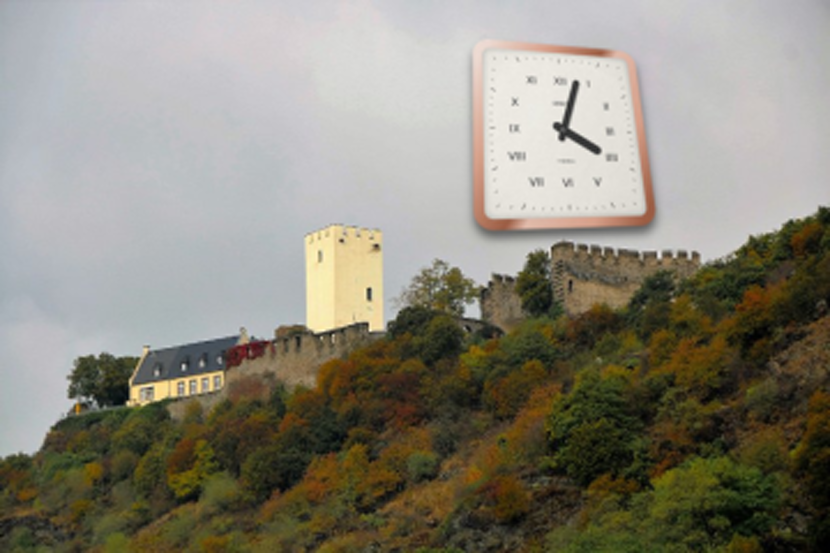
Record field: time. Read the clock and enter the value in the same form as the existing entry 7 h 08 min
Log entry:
4 h 03 min
